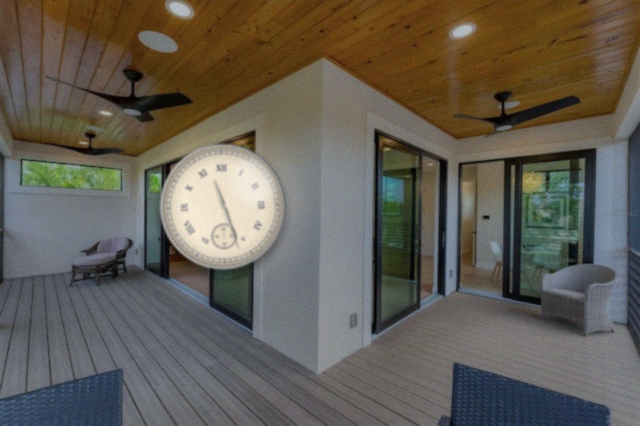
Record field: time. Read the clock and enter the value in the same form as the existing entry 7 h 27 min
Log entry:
11 h 27 min
